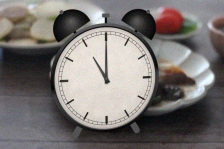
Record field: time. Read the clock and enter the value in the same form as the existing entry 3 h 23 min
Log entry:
11 h 00 min
